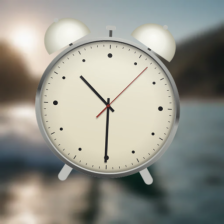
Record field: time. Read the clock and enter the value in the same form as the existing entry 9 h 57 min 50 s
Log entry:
10 h 30 min 07 s
